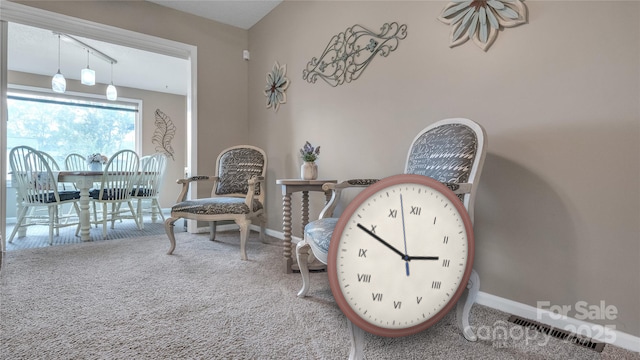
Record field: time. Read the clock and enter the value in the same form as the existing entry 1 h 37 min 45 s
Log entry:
2 h 48 min 57 s
